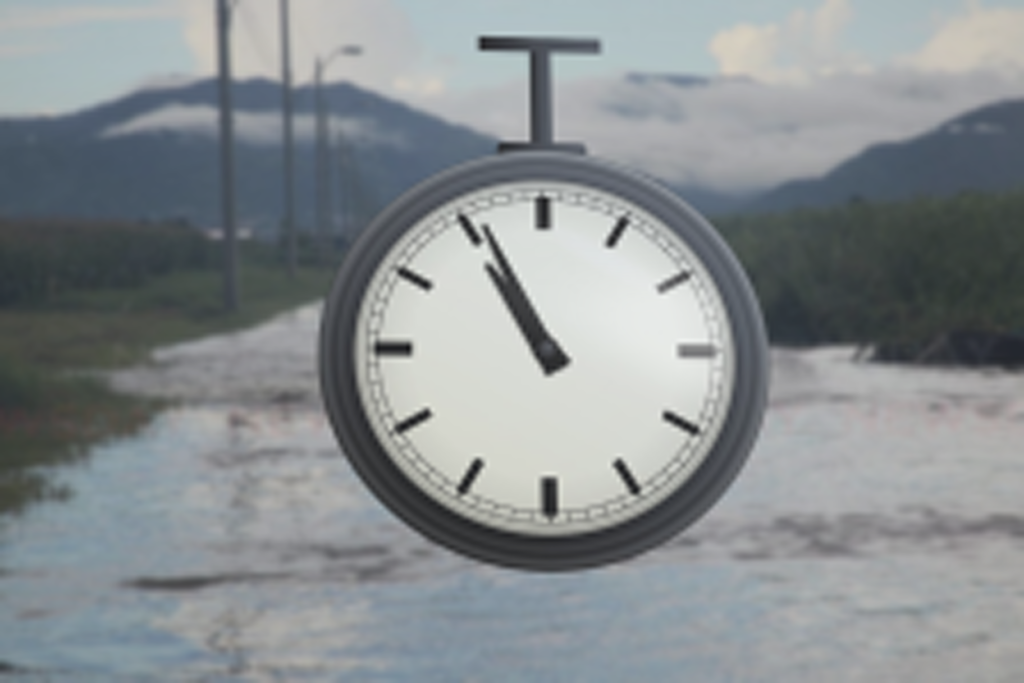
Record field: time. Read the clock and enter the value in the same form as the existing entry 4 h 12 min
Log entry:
10 h 56 min
